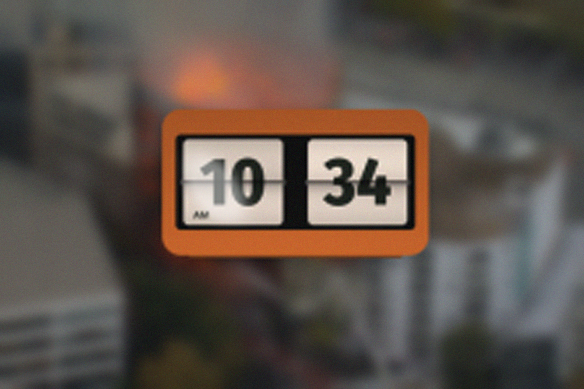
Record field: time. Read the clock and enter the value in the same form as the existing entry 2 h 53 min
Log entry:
10 h 34 min
